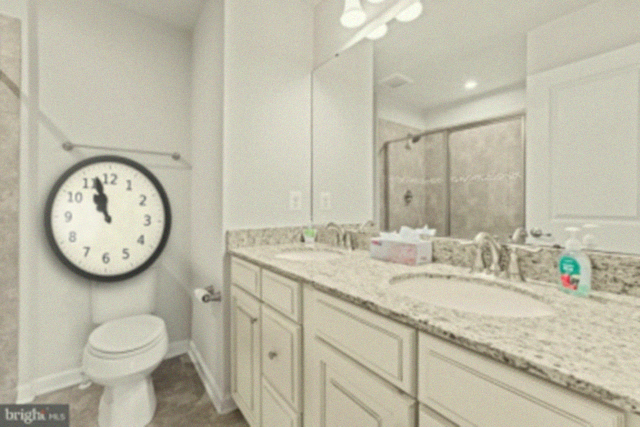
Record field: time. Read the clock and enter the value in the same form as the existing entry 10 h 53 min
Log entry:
10 h 57 min
